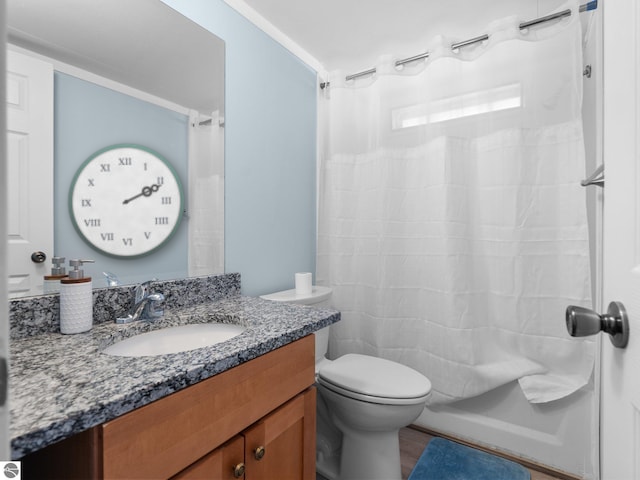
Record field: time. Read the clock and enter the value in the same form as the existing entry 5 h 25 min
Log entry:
2 h 11 min
